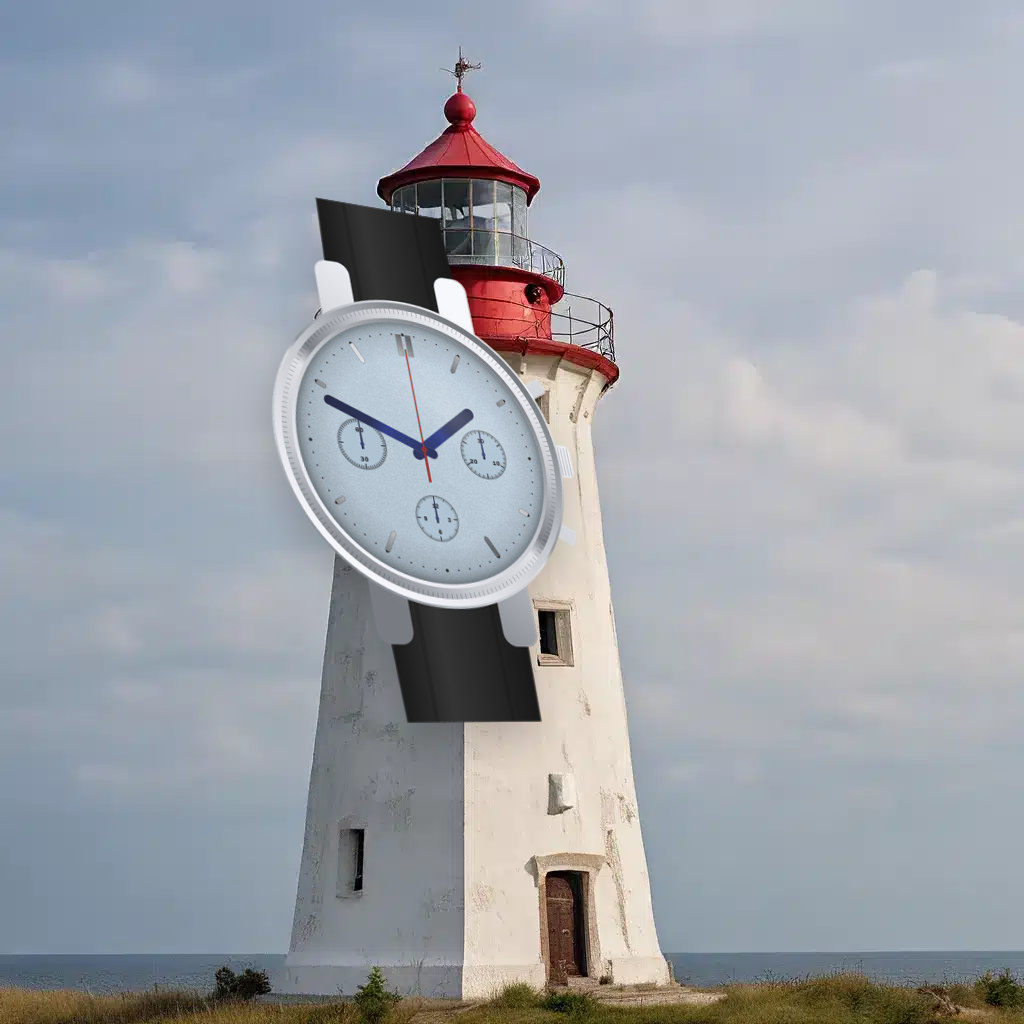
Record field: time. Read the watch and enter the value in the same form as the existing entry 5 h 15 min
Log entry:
1 h 49 min
